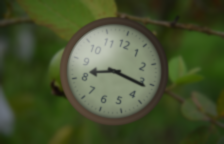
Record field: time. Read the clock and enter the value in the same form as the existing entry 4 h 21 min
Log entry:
8 h 16 min
